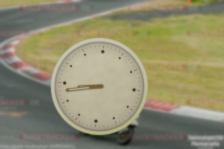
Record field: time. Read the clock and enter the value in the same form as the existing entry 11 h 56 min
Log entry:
8 h 43 min
